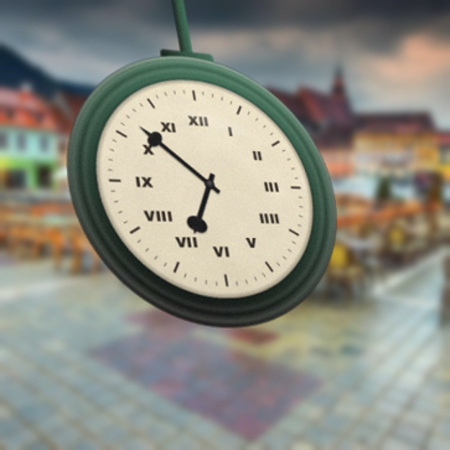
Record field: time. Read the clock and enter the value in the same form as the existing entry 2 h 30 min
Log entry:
6 h 52 min
